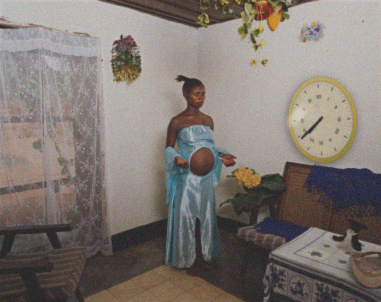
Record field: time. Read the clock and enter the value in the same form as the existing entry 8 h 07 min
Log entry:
7 h 39 min
